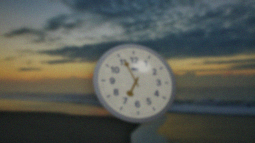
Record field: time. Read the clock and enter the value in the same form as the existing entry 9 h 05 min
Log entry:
6 h 56 min
